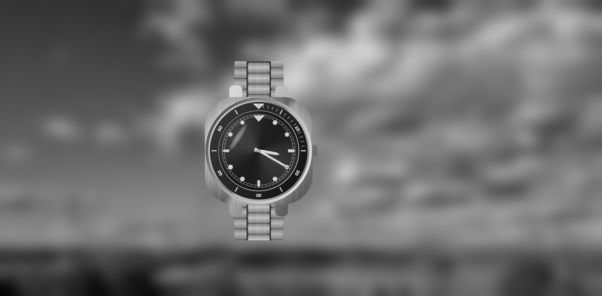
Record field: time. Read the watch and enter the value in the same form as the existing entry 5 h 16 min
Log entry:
3 h 20 min
